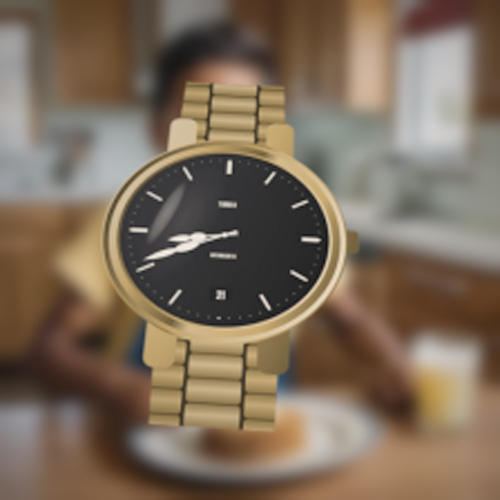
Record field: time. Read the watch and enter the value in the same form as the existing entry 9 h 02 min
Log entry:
8 h 41 min
